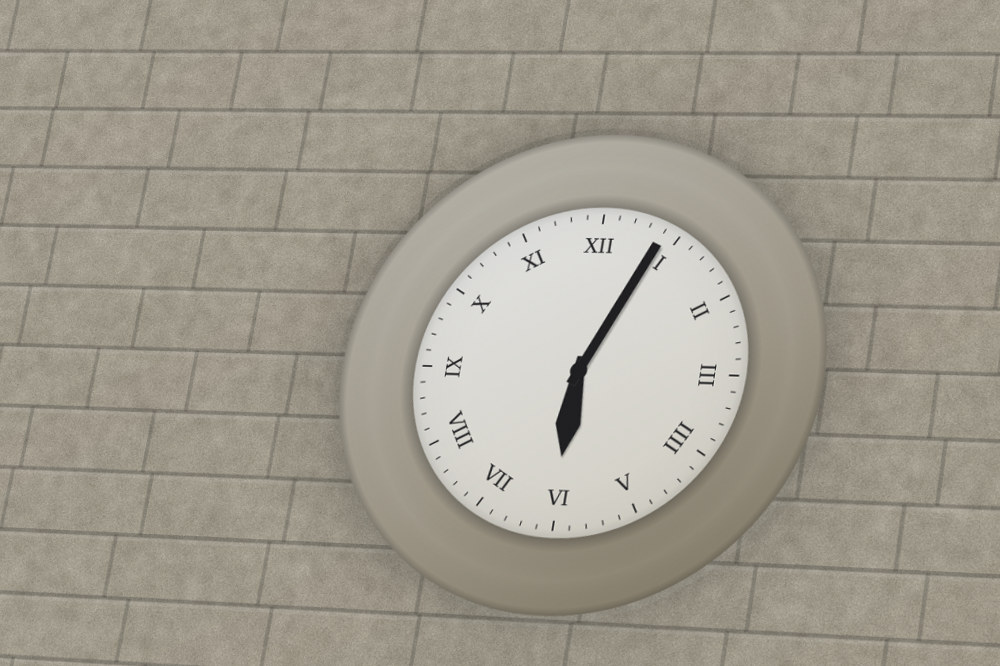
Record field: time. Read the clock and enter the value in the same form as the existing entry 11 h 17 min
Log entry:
6 h 04 min
